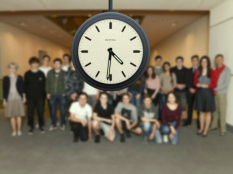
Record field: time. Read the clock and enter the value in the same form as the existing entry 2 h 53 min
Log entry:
4 h 31 min
